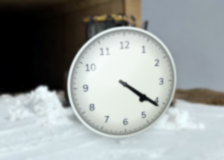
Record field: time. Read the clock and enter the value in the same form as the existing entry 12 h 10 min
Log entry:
4 h 21 min
